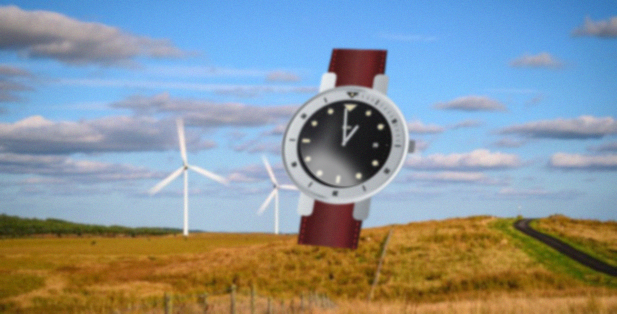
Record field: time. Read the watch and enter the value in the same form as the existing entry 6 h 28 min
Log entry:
12 h 59 min
